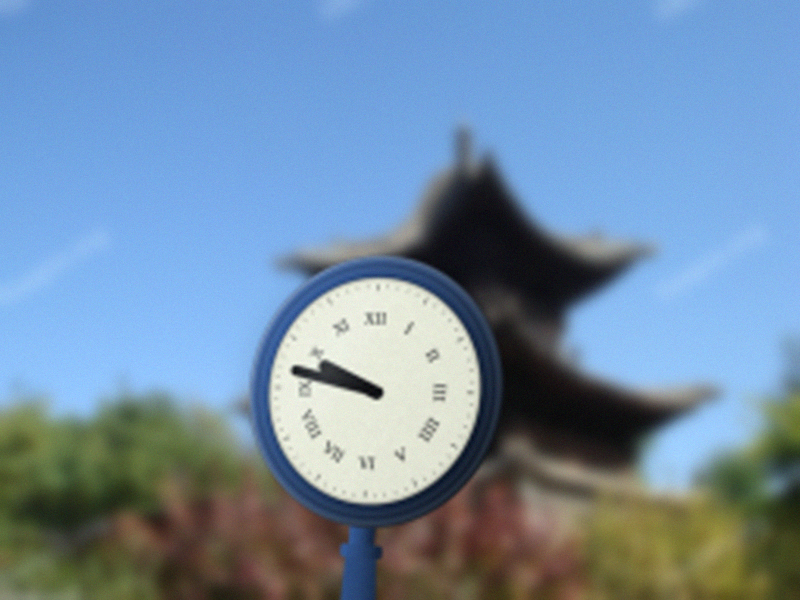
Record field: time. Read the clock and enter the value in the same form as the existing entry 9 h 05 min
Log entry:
9 h 47 min
